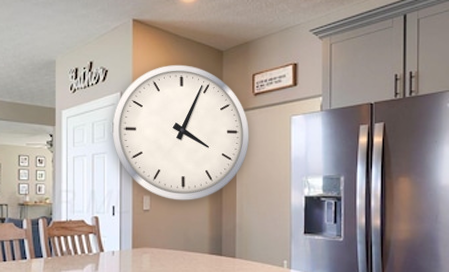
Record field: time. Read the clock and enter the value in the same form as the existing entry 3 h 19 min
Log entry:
4 h 04 min
